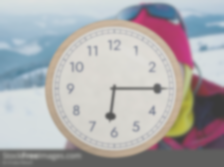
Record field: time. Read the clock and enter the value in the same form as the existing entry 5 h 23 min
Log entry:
6 h 15 min
